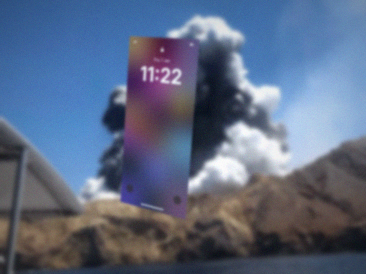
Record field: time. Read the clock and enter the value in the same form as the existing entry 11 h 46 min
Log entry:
11 h 22 min
